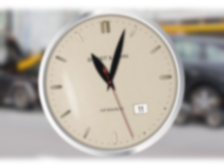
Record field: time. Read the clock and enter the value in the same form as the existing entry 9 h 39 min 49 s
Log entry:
11 h 03 min 27 s
